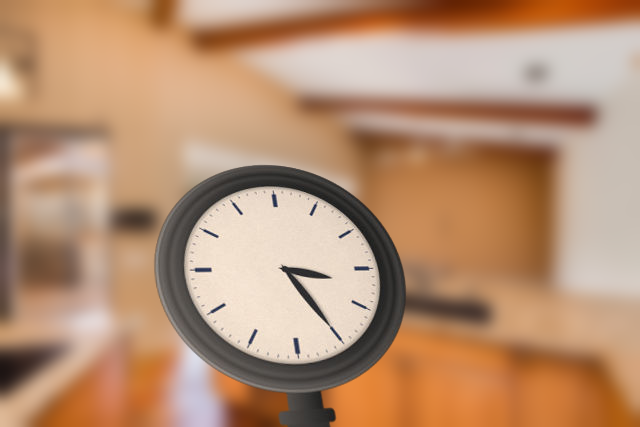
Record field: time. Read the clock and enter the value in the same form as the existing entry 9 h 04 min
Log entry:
3 h 25 min
